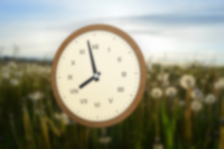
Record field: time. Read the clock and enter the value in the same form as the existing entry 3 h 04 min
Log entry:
7 h 58 min
